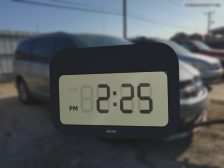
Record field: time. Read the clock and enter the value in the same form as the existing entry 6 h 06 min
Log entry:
2 h 25 min
